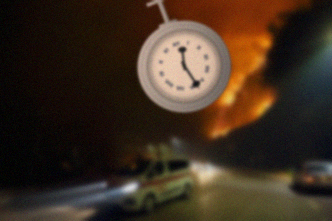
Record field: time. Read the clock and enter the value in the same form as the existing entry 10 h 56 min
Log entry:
12 h 28 min
